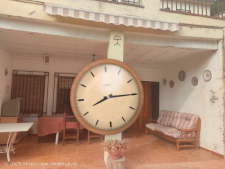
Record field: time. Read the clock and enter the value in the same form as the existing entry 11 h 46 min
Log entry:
8 h 15 min
